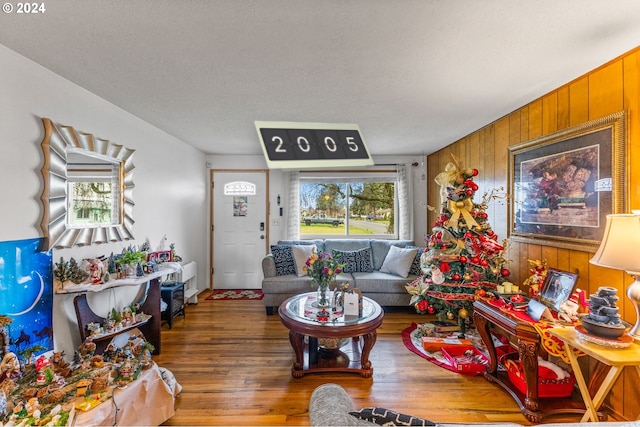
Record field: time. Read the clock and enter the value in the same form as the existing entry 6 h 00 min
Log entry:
20 h 05 min
